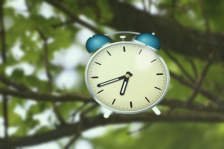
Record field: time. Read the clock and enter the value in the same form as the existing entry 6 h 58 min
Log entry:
6 h 42 min
